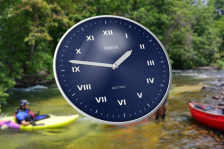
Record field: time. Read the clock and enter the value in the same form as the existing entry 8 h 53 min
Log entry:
1 h 47 min
